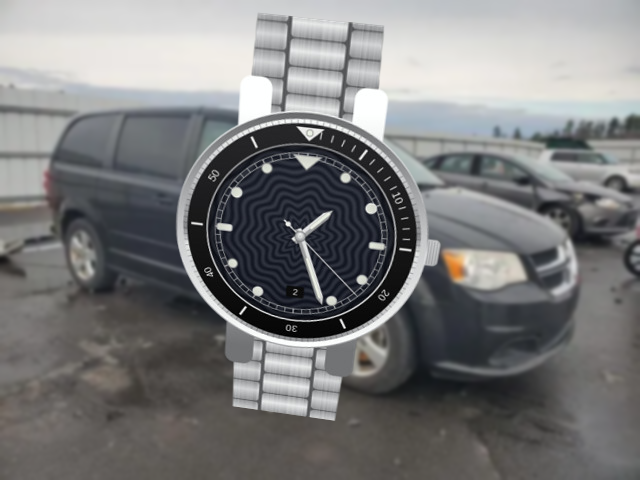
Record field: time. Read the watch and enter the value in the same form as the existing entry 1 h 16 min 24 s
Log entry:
1 h 26 min 22 s
